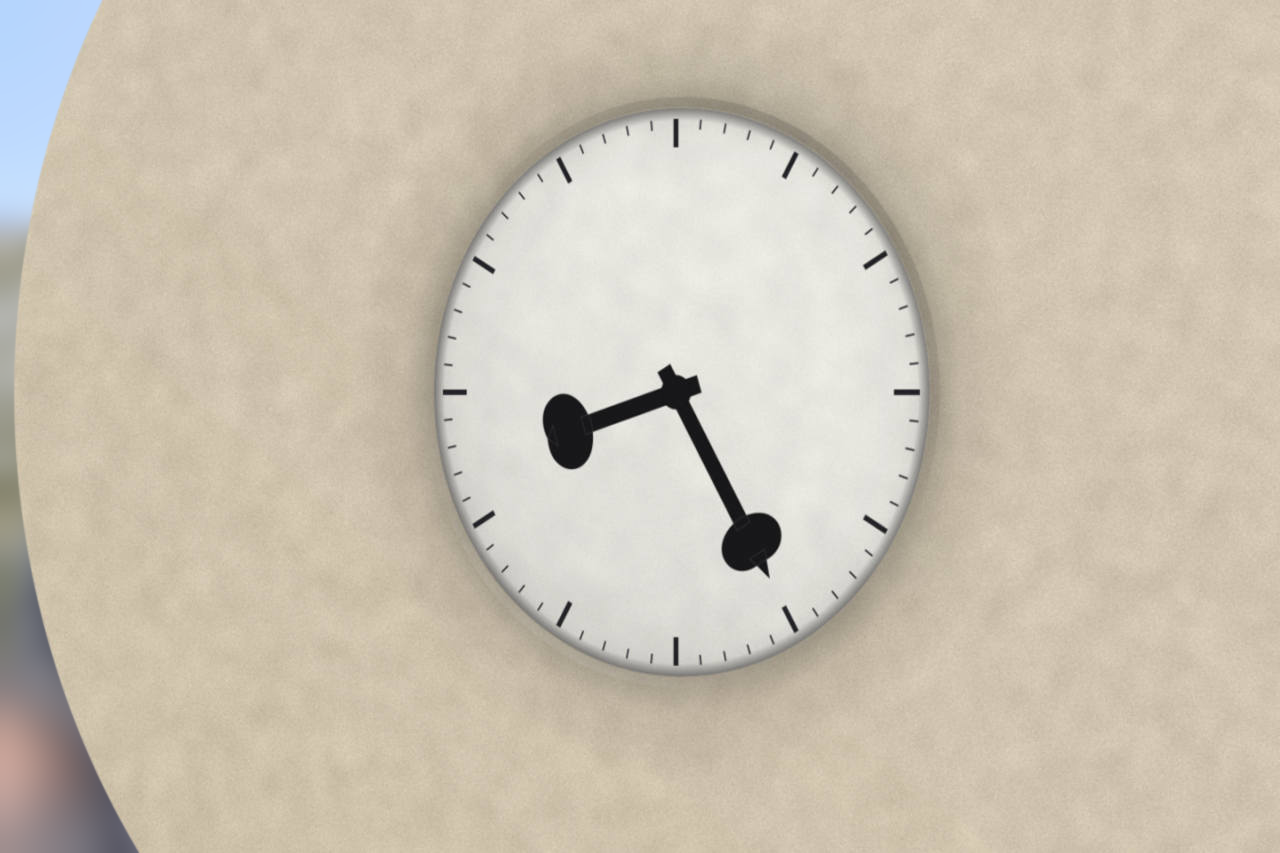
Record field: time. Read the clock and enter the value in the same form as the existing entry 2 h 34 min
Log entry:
8 h 25 min
